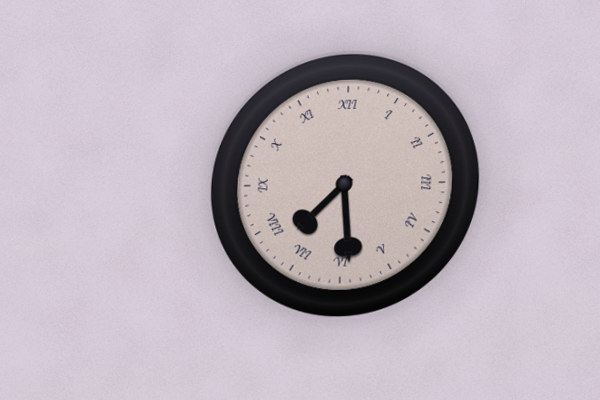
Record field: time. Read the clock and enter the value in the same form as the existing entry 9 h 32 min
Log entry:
7 h 29 min
